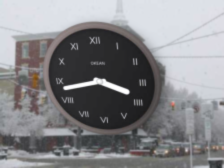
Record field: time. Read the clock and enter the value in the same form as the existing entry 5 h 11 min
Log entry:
3 h 43 min
